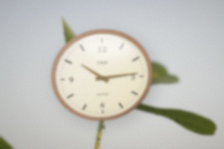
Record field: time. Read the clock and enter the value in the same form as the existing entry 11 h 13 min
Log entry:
10 h 14 min
